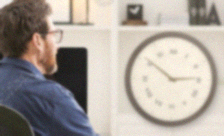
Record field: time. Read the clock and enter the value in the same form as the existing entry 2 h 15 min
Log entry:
2 h 51 min
